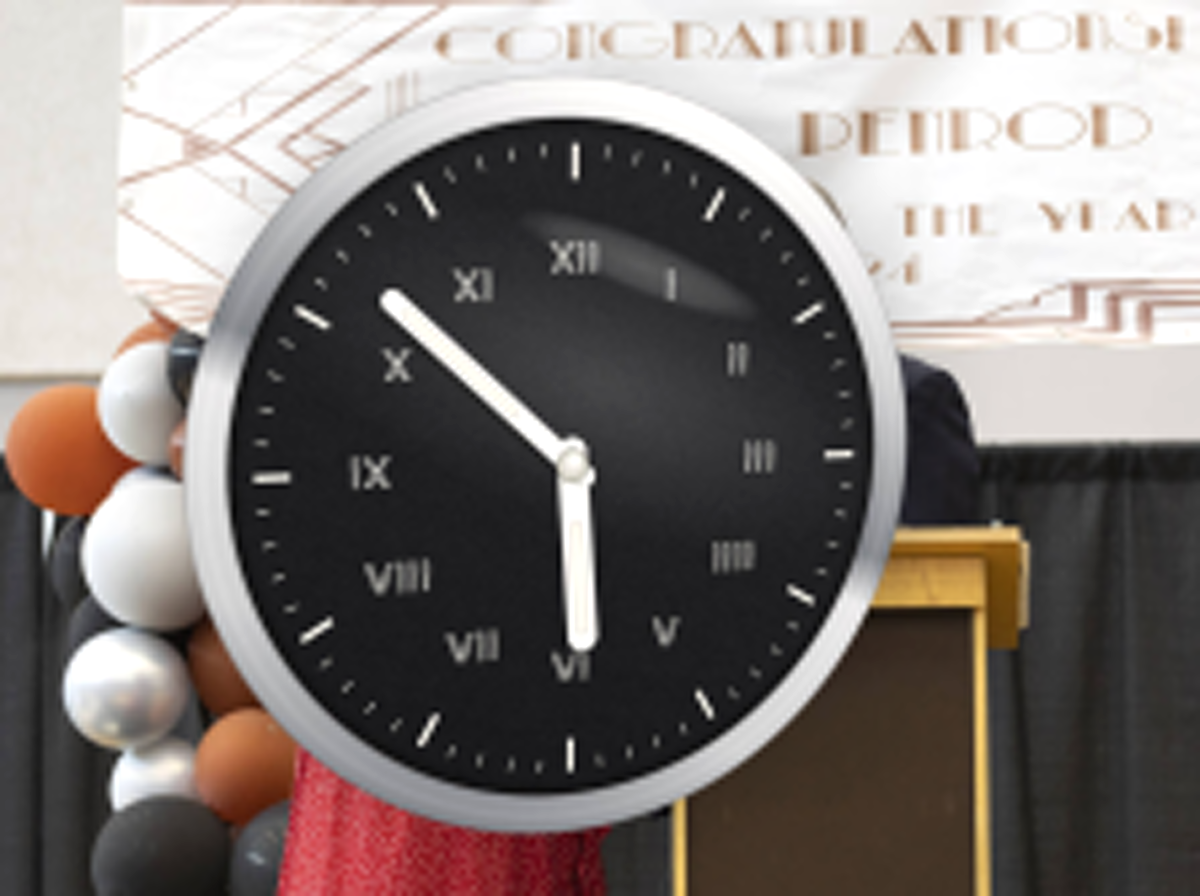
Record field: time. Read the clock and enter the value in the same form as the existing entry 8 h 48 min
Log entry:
5 h 52 min
